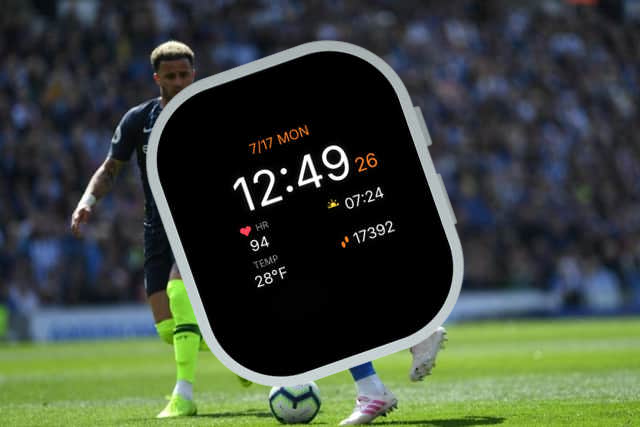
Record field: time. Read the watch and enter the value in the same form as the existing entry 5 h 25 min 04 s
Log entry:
12 h 49 min 26 s
